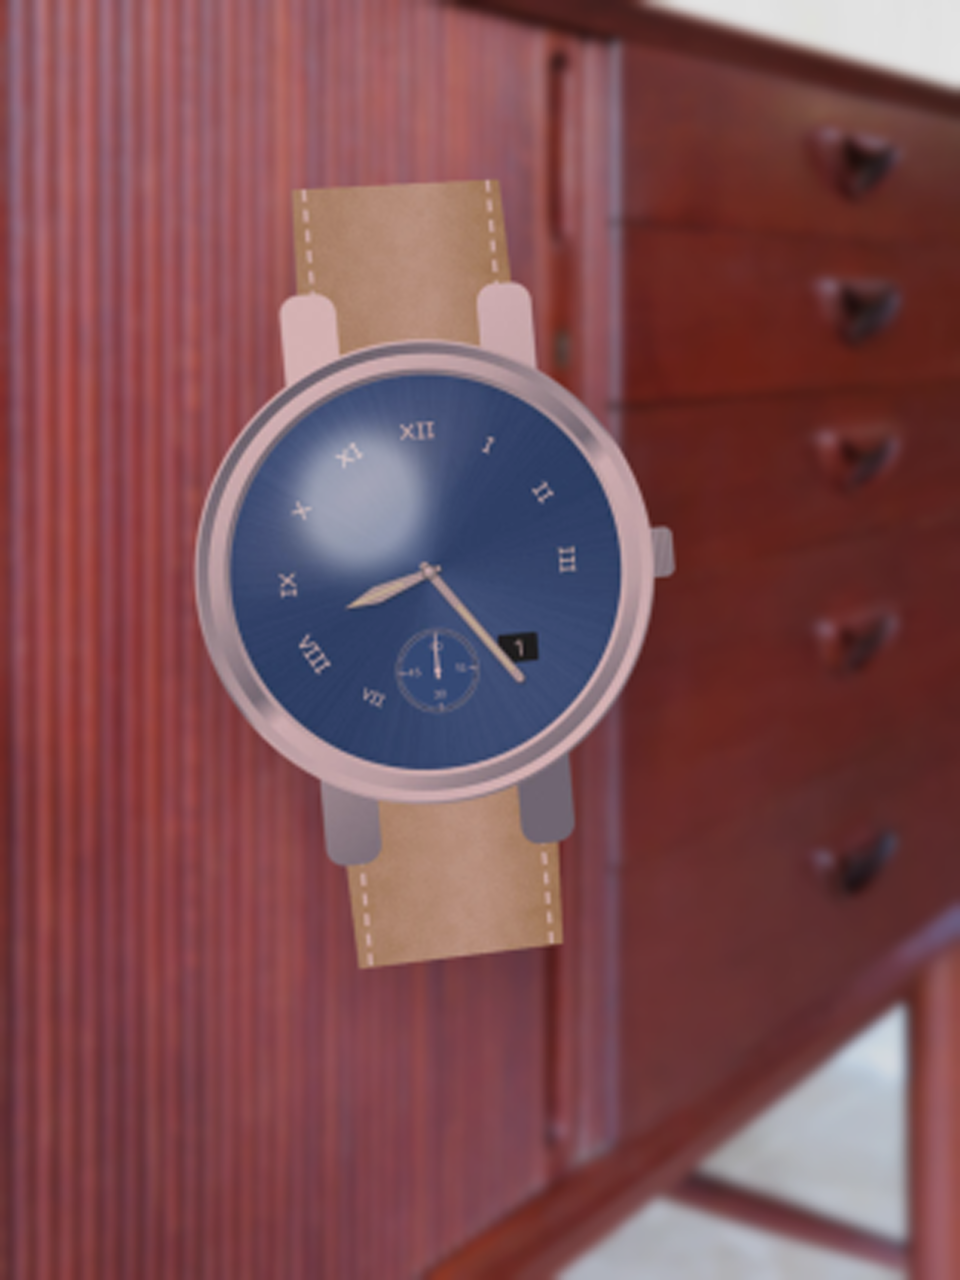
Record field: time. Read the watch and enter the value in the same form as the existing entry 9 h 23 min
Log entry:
8 h 24 min
